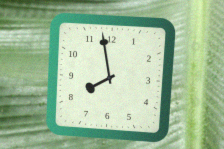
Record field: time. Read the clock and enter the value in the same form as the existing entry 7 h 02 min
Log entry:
7 h 58 min
